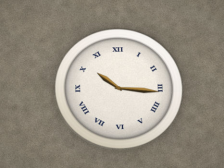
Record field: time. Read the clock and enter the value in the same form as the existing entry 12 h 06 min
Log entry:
10 h 16 min
